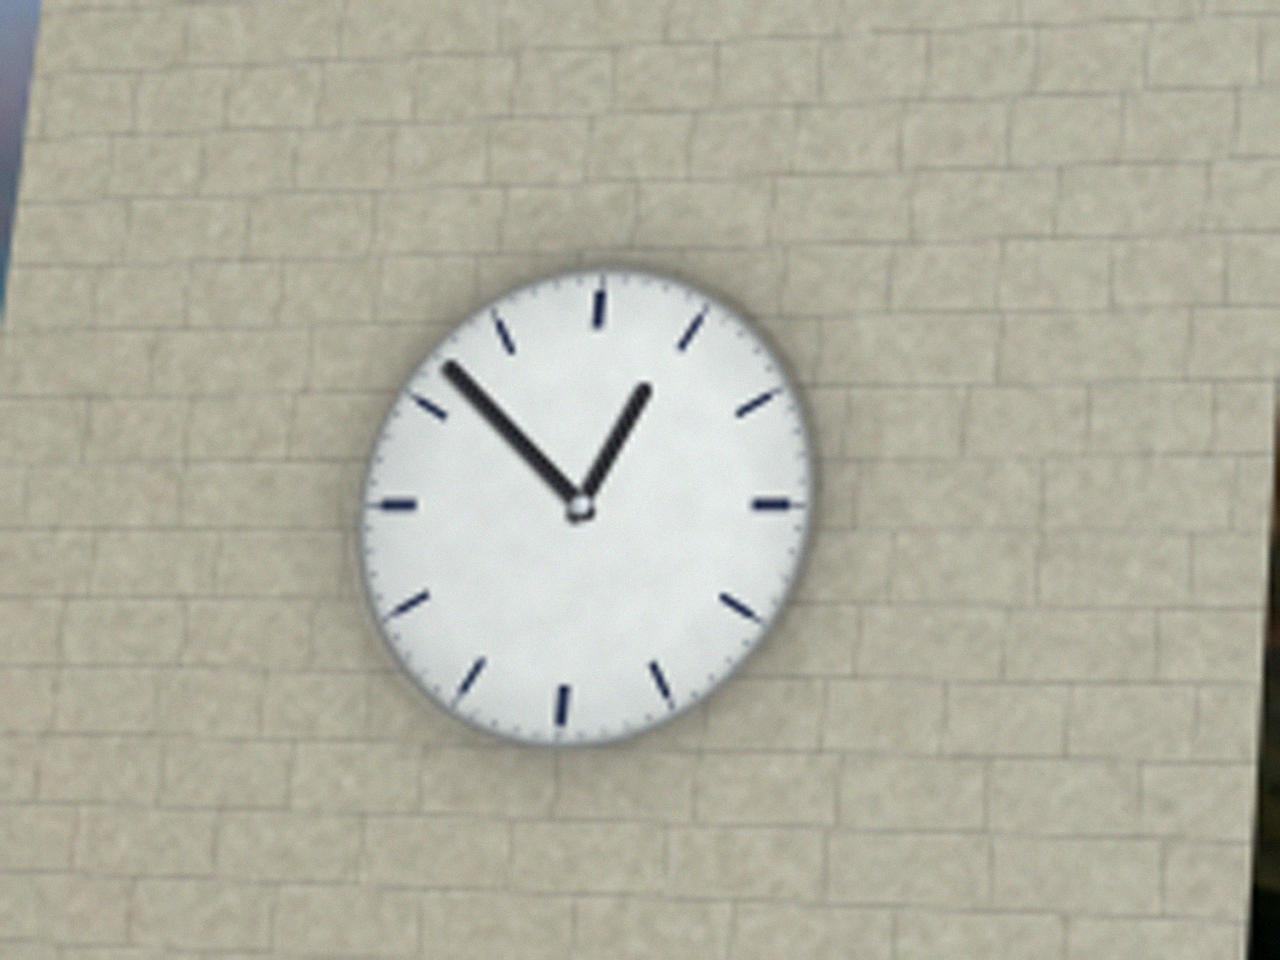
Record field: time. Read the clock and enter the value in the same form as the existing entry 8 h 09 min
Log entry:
12 h 52 min
